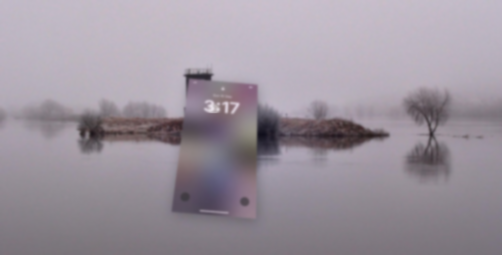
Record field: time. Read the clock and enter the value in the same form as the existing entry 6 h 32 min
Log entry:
3 h 17 min
